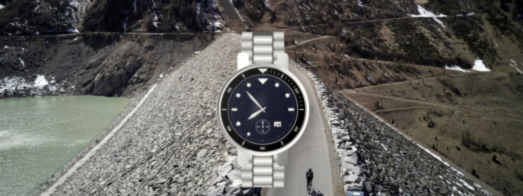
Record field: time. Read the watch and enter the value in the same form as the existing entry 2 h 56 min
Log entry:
7 h 53 min
